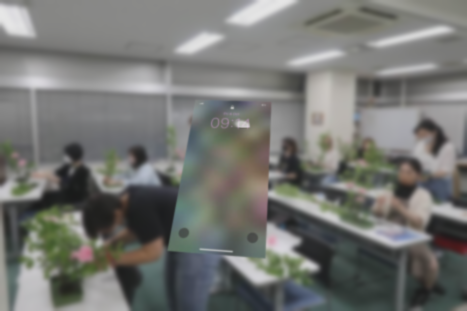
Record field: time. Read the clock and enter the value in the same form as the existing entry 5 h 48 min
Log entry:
9 h 14 min
